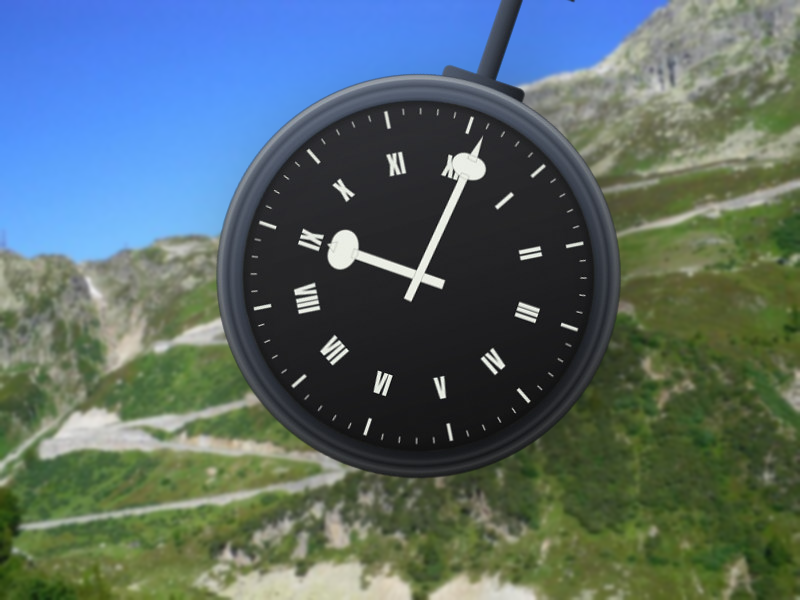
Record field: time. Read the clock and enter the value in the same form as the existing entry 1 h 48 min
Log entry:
9 h 01 min
